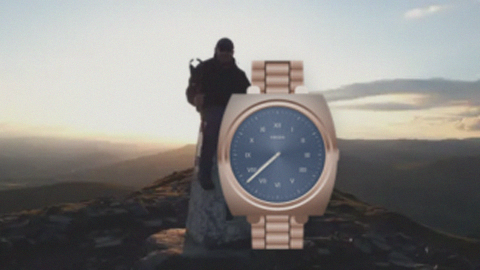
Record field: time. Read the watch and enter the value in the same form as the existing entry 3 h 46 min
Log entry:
7 h 38 min
